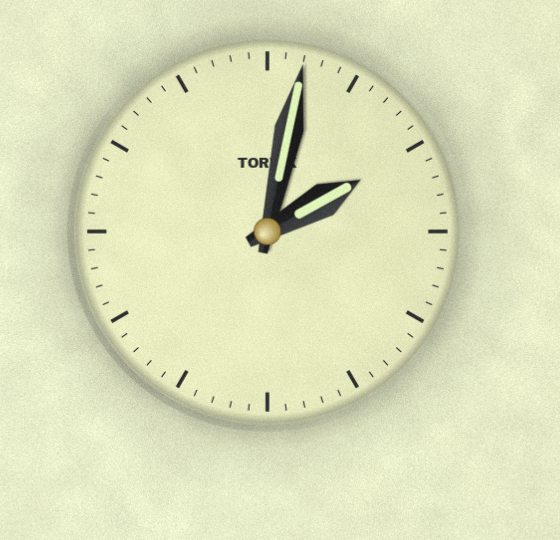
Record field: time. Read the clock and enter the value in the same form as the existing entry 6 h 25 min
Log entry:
2 h 02 min
